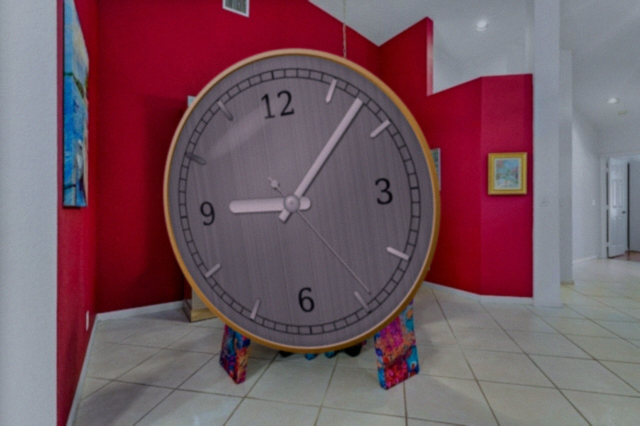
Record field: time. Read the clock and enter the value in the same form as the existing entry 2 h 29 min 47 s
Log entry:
9 h 07 min 24 s
